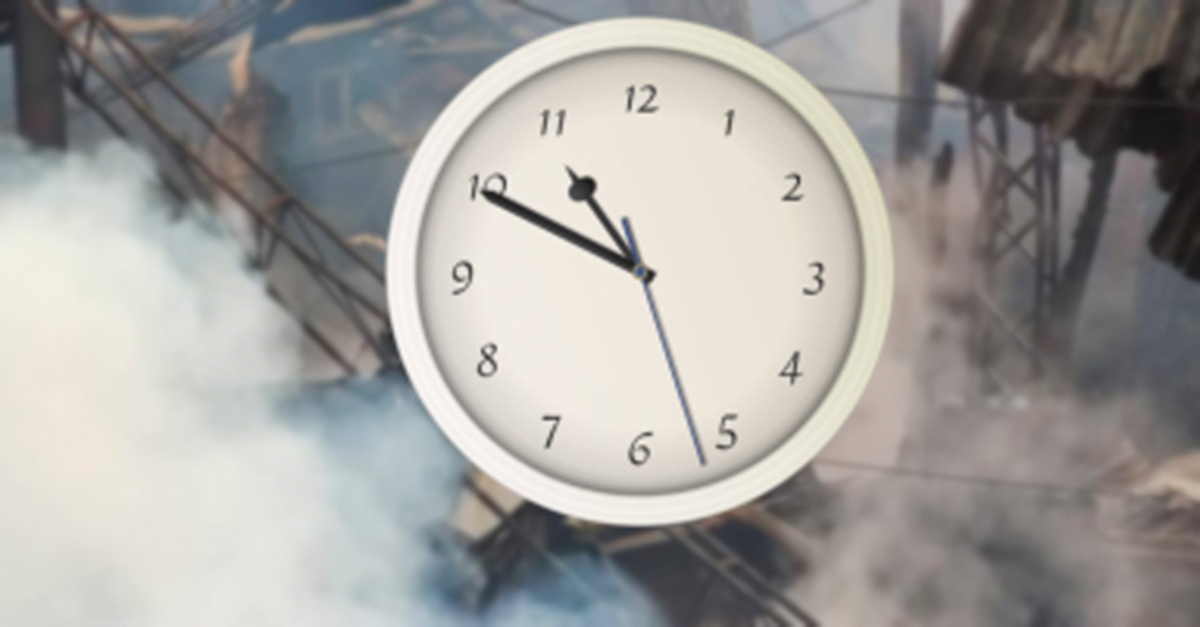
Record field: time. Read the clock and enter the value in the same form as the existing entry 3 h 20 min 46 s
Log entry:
10 h 49 min 27 s
